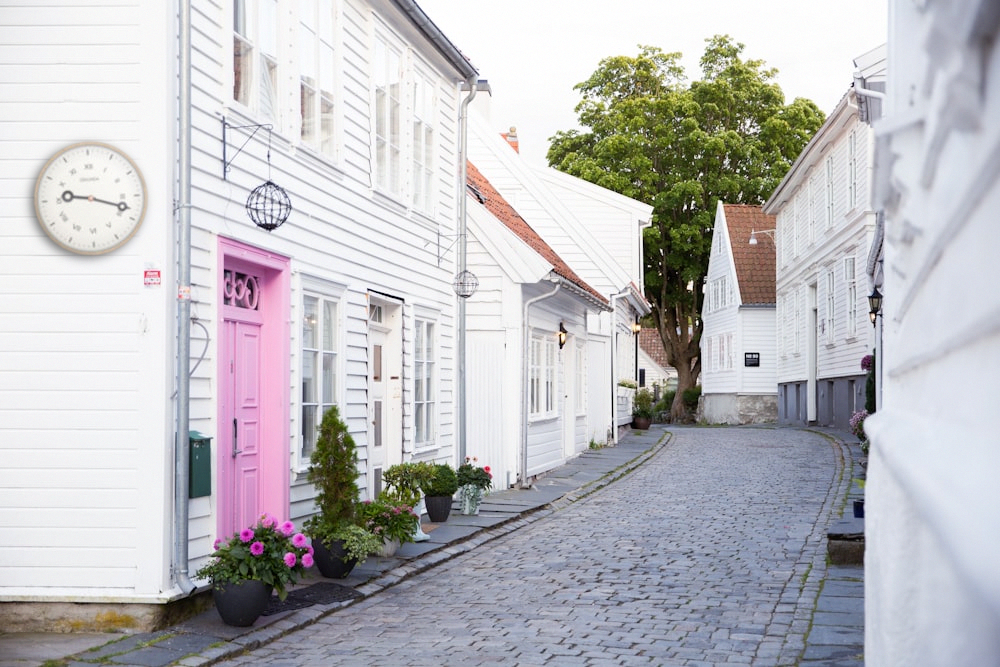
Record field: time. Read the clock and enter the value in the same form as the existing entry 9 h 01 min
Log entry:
9 h 18 min
